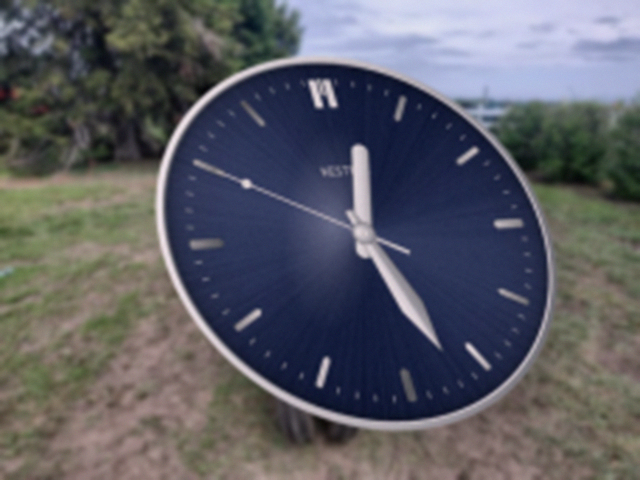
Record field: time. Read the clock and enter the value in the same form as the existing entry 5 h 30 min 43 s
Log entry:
12 h 26 min 50 s
